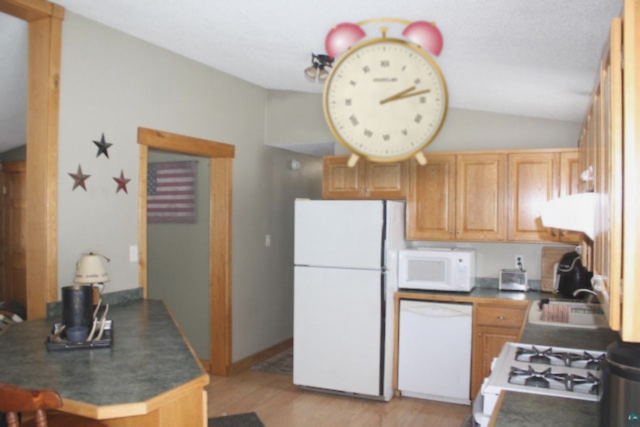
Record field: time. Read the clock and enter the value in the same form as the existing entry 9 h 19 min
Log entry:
2 h 13 min
